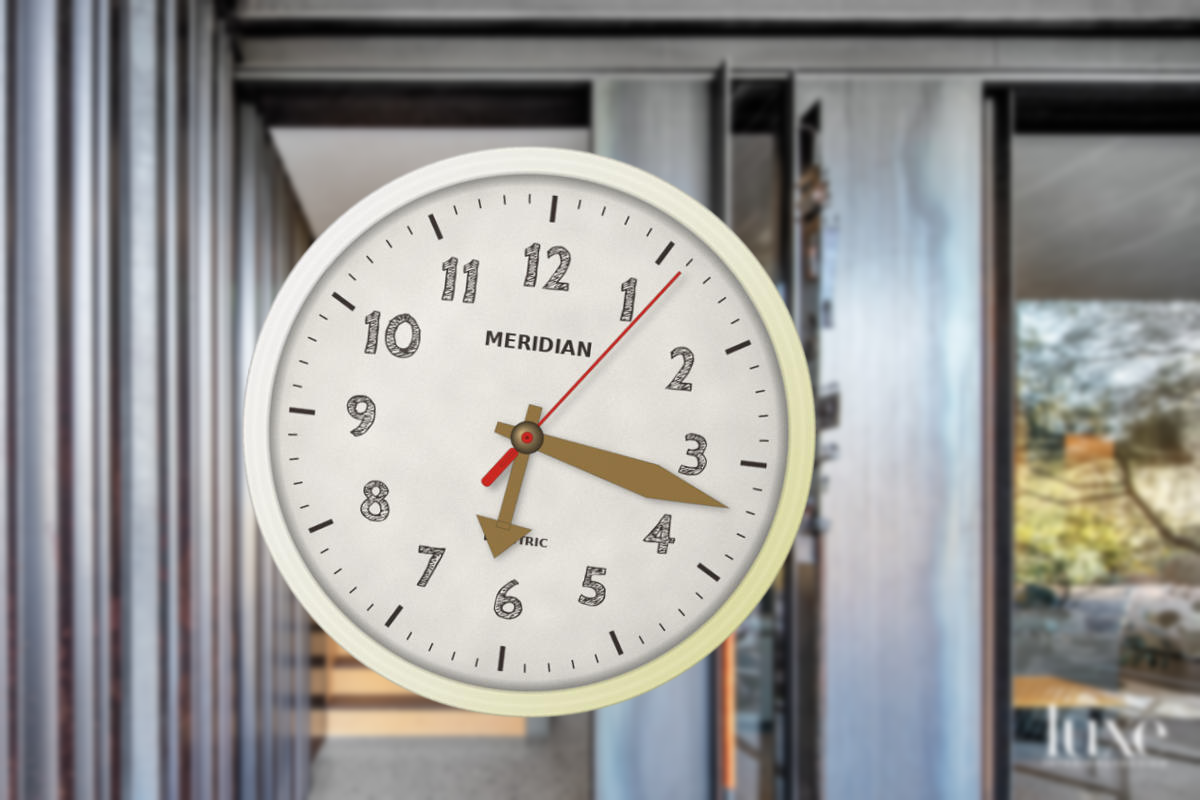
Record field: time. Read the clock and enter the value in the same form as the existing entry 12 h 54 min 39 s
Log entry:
6 h 17 min 06 s
